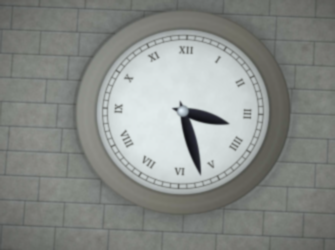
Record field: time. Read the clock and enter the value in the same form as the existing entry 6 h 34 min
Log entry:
3 h 27 min
